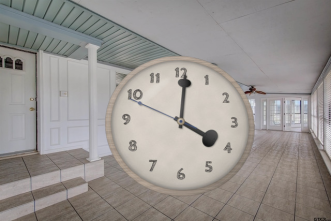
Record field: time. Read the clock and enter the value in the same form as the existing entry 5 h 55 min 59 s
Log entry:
4 h 00 min 49 s
